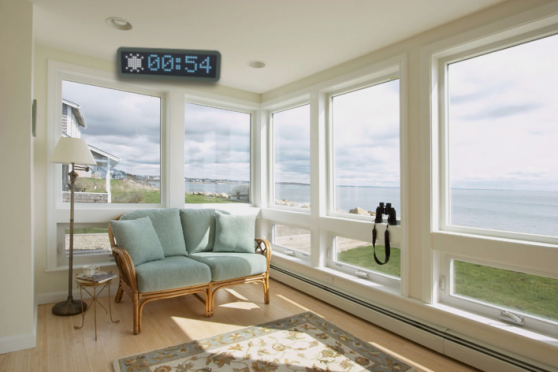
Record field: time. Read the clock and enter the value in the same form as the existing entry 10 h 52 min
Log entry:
0 h 54 min
